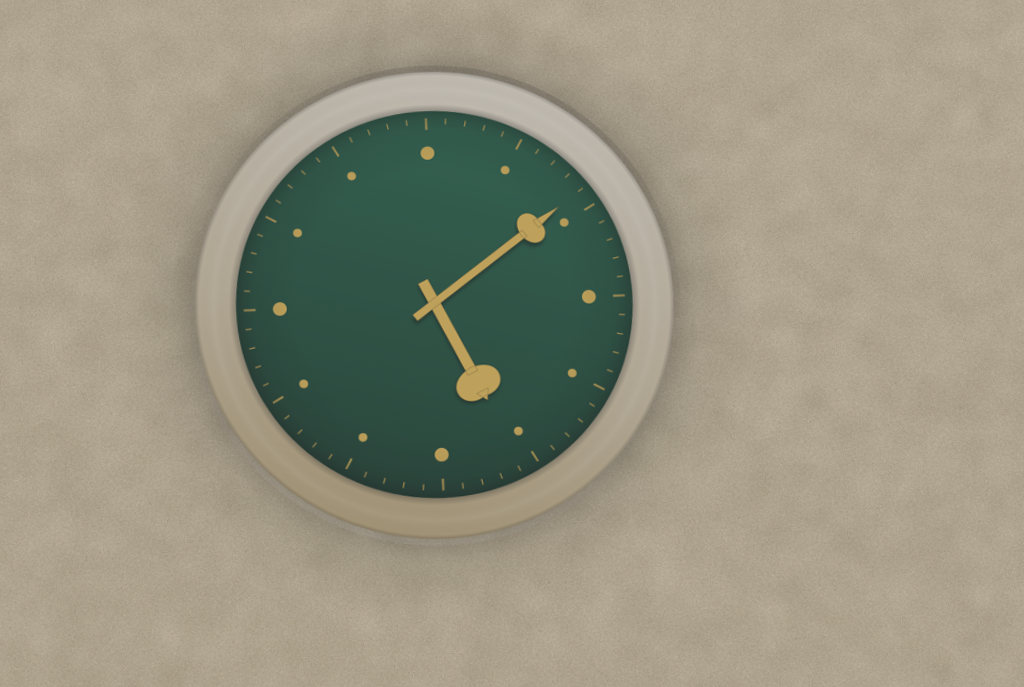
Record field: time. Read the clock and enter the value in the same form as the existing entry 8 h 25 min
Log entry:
5 h 09 min
